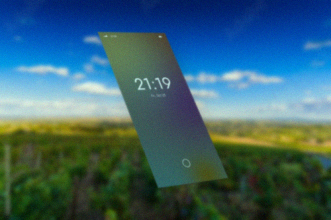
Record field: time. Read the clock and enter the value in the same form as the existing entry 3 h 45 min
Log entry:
21 h 19 min
